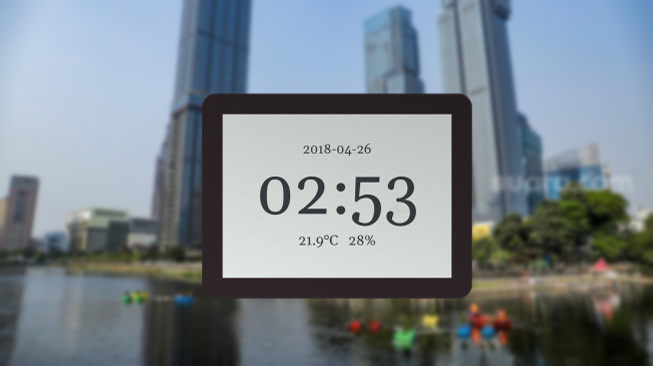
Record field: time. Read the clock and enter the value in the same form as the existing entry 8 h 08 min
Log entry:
2 h 53 min
